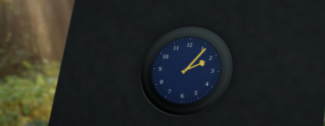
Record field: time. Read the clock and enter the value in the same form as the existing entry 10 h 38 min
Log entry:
2 h 06 min
